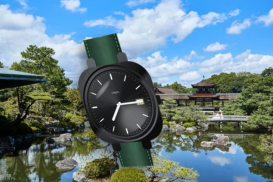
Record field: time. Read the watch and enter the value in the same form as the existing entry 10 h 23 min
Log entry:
7 h 15 min
